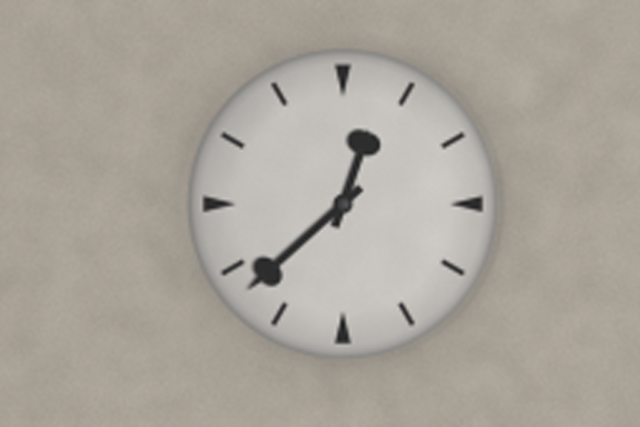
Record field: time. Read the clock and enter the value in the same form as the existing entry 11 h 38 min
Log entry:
12 h 38 min
